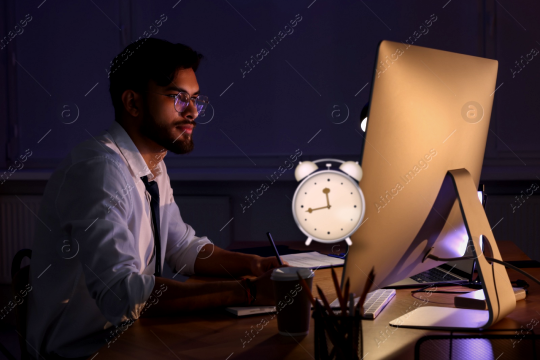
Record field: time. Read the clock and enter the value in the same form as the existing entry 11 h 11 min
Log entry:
11 h 43 min
